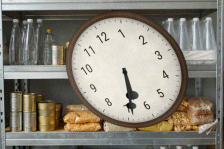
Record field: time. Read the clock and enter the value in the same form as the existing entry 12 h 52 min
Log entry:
6 h 34 min
